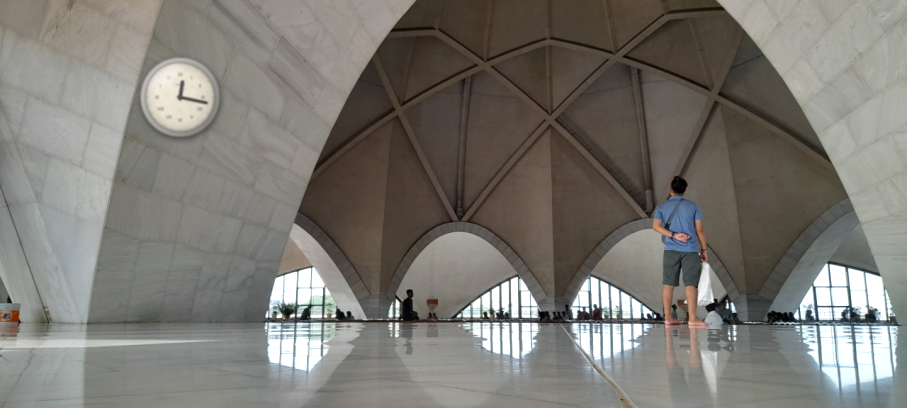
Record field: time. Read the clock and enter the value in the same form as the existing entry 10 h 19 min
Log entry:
12 h 17 min
